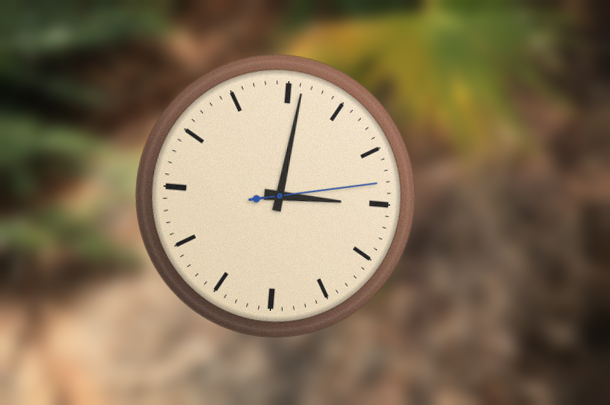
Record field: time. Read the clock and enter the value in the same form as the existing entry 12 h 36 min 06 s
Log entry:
3 h 01 min 13 s
